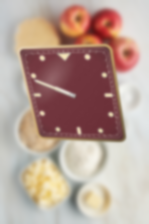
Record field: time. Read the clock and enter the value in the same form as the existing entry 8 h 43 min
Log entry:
9 h 49 min
